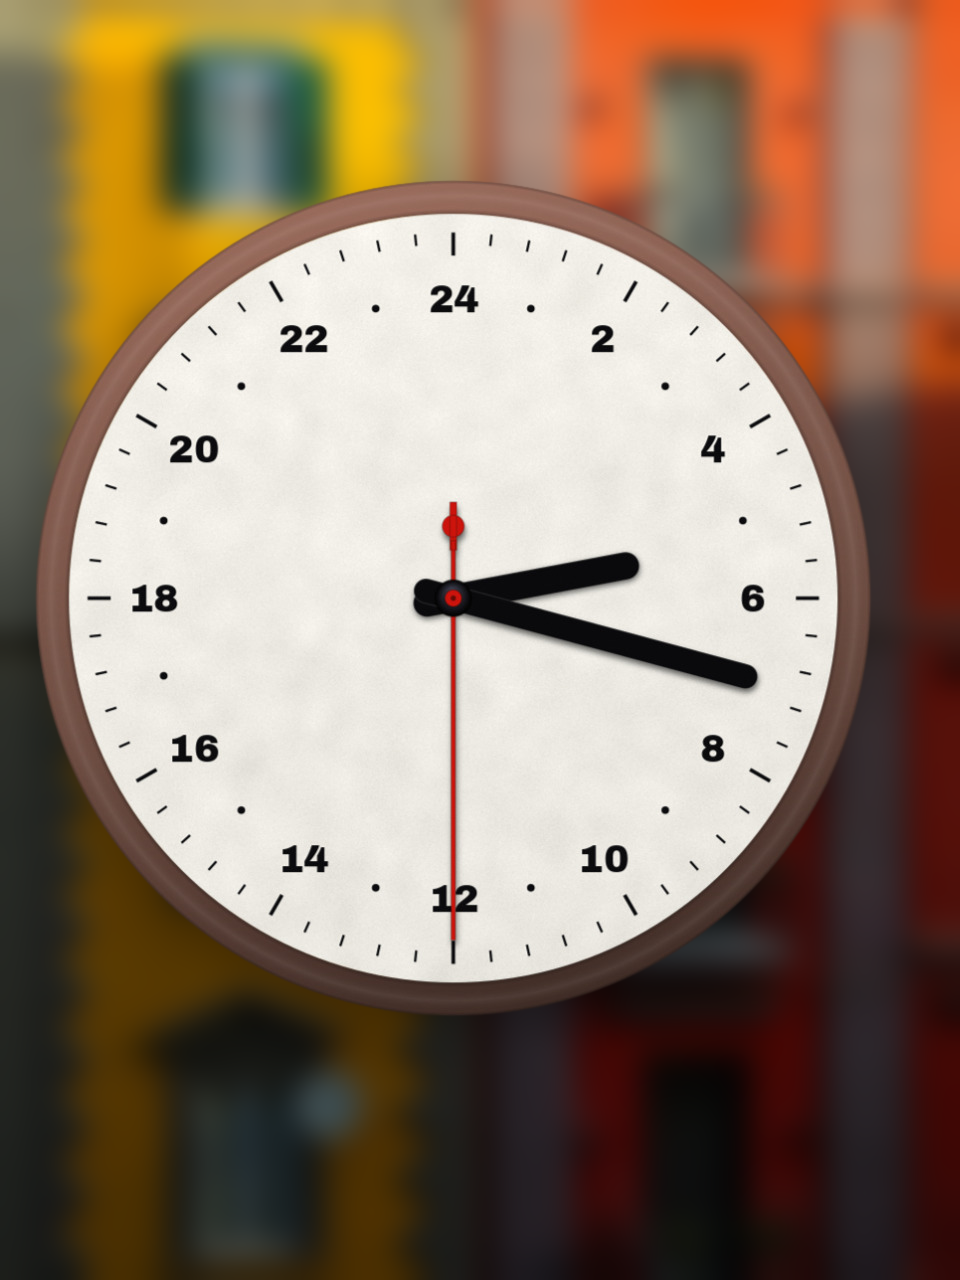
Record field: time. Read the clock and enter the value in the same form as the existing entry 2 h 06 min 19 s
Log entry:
5 h 17 min 30 s
